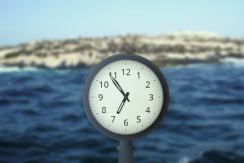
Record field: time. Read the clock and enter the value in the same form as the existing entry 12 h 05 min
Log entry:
6 h 54 min
